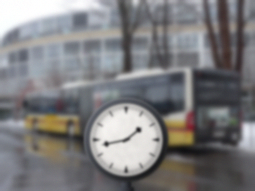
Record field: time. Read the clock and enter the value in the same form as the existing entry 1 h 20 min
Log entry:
1 h 43 min
